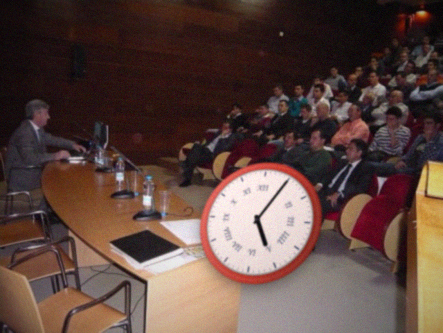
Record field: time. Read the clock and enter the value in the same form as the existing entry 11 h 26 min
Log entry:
5 h 05 min
